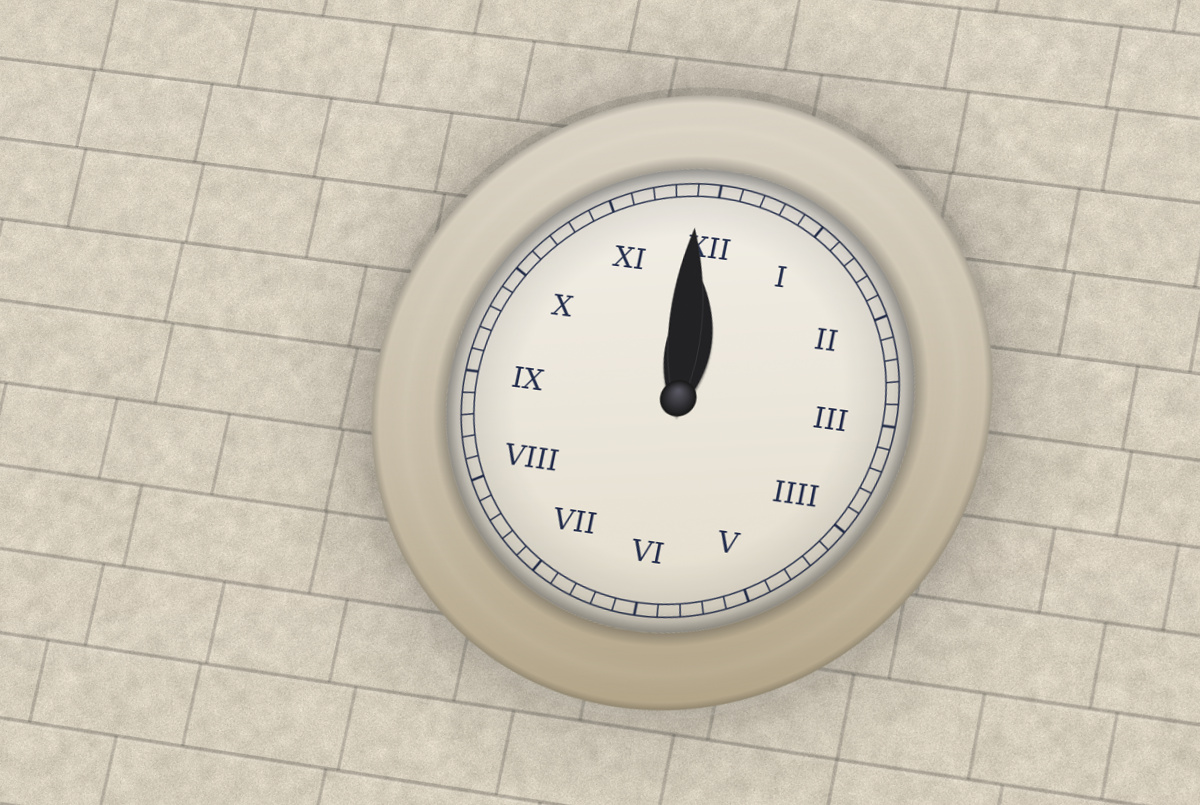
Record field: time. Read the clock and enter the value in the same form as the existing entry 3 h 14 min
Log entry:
11 h 59 min
